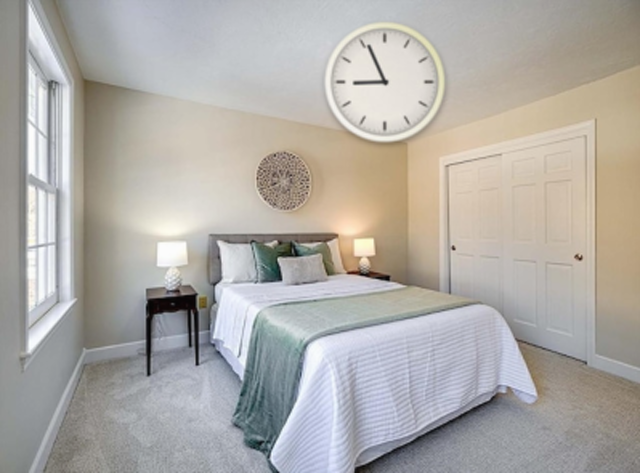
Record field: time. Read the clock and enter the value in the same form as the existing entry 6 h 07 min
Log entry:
8 h 56 min
